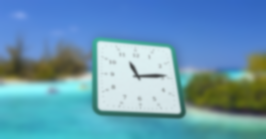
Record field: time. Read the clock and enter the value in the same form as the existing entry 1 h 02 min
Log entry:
11 h 14 min
